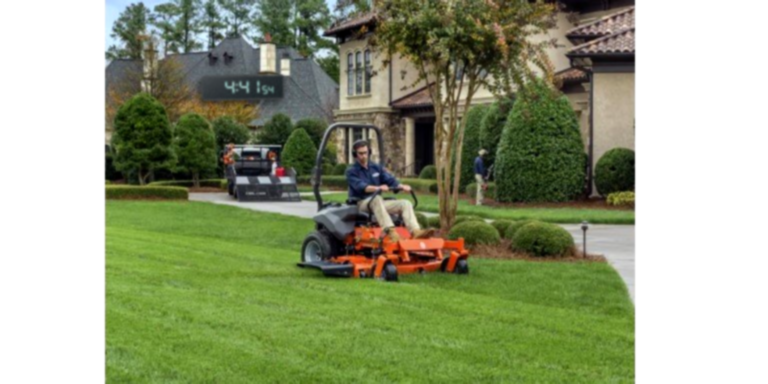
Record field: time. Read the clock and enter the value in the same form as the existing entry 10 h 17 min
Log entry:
4 h 41 min
